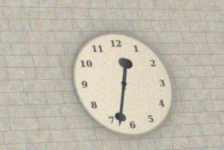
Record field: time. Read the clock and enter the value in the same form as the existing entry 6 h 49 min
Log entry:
12 h 33 min
